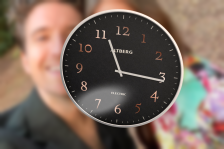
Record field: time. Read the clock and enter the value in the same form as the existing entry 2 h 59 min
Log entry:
11 h 16 min
